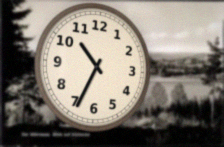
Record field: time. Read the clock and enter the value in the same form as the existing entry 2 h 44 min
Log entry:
10 h 34 min
